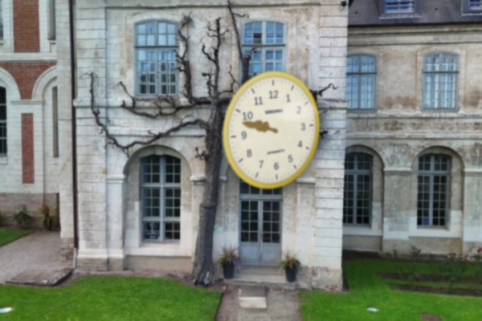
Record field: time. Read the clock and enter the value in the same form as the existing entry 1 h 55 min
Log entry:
9 h 48 min
